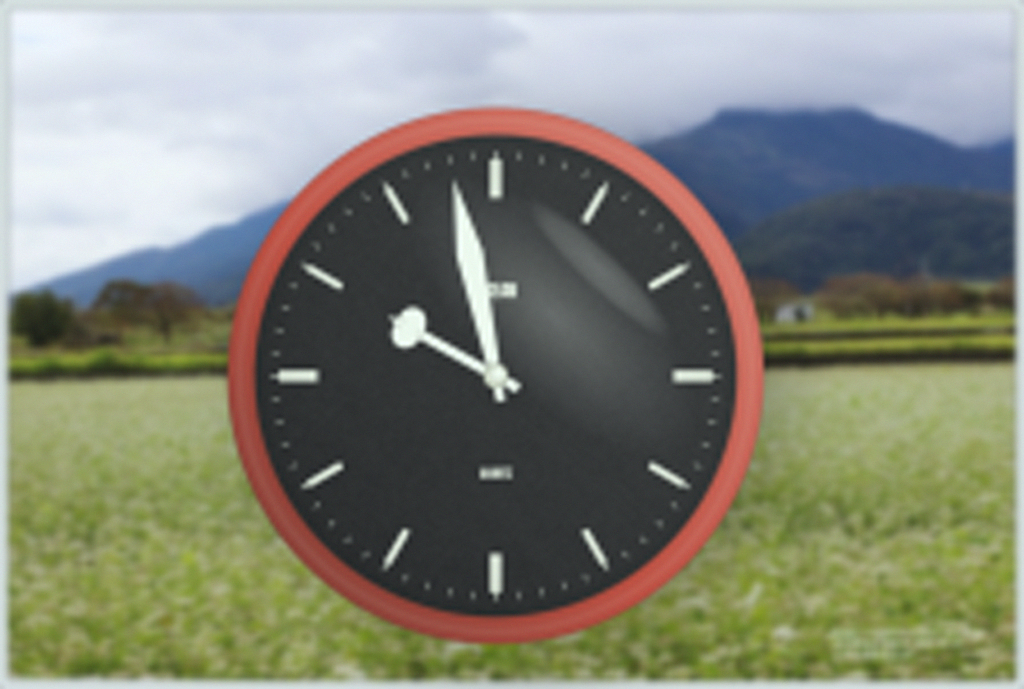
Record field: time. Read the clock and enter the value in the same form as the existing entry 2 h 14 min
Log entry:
9 h 58 min
